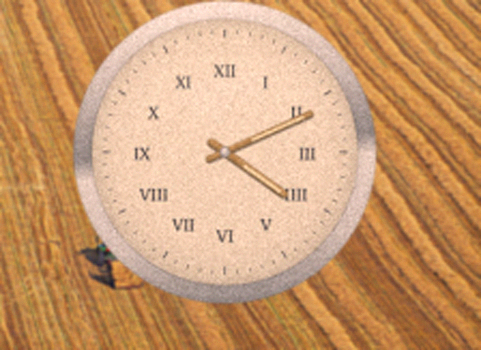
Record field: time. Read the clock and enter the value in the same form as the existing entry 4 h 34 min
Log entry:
4 h 11 min
